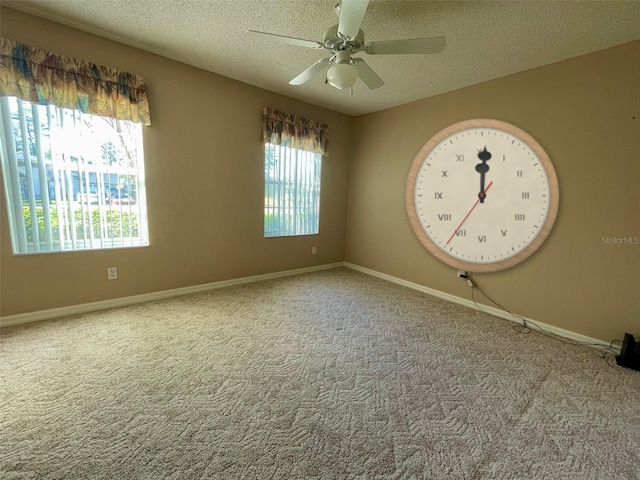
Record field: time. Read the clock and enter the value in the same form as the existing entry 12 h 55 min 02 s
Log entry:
12 h 00 min 36 s
